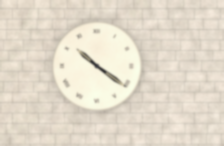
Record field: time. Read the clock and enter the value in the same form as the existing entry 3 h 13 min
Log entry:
10 h 21 min
